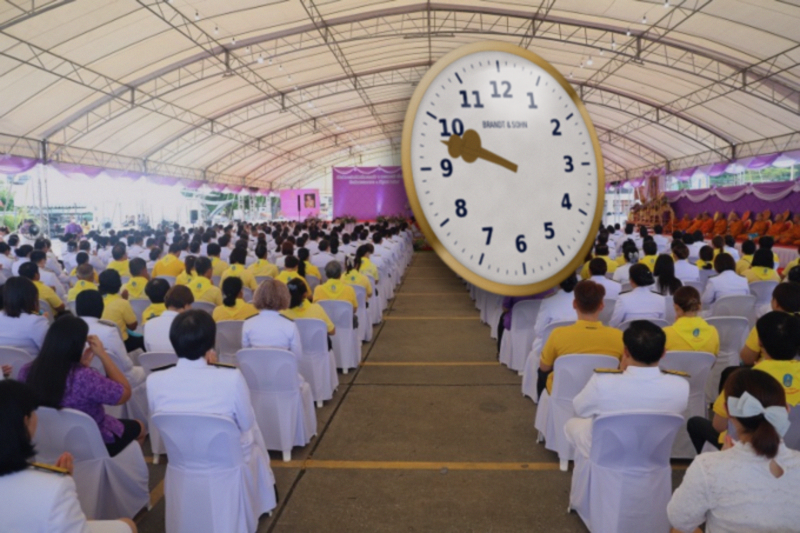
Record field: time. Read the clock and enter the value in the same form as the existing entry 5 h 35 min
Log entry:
9 h 48 min
